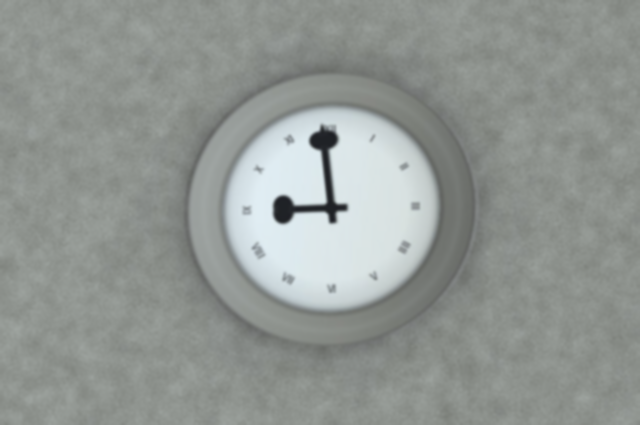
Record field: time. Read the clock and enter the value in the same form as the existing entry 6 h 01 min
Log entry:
8 h 59 min
